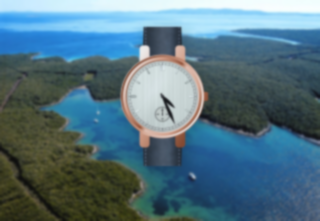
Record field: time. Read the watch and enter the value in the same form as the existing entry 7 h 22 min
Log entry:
4 h 26 min
